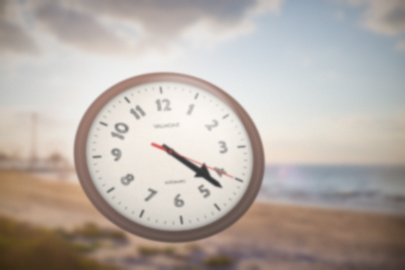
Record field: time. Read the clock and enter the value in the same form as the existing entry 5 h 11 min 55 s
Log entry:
4 h 22 min 20 s
